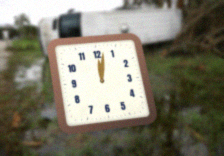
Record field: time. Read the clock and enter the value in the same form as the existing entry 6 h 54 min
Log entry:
12 h 02 min
